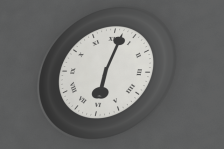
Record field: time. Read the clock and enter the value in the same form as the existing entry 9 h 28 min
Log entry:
6 h 02 min
